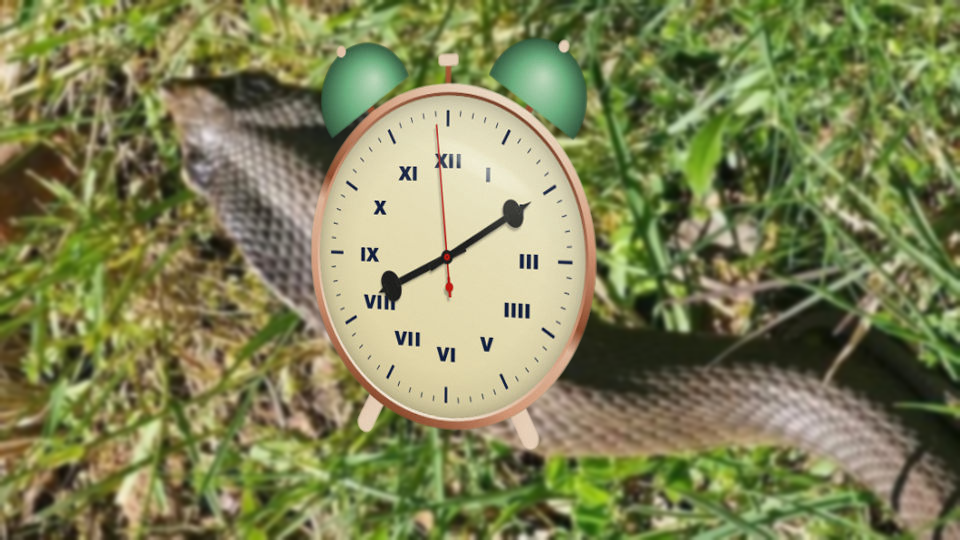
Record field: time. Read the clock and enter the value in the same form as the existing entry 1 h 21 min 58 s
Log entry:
8 h 09 min 59 s
